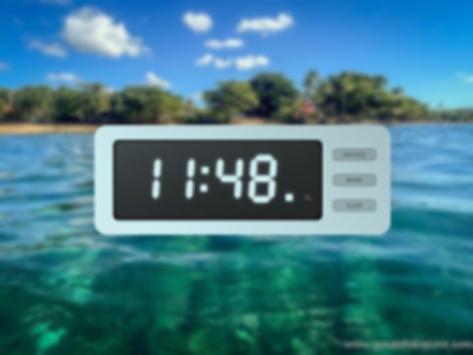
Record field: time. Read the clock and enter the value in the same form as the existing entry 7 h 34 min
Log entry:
11 h 48 min
